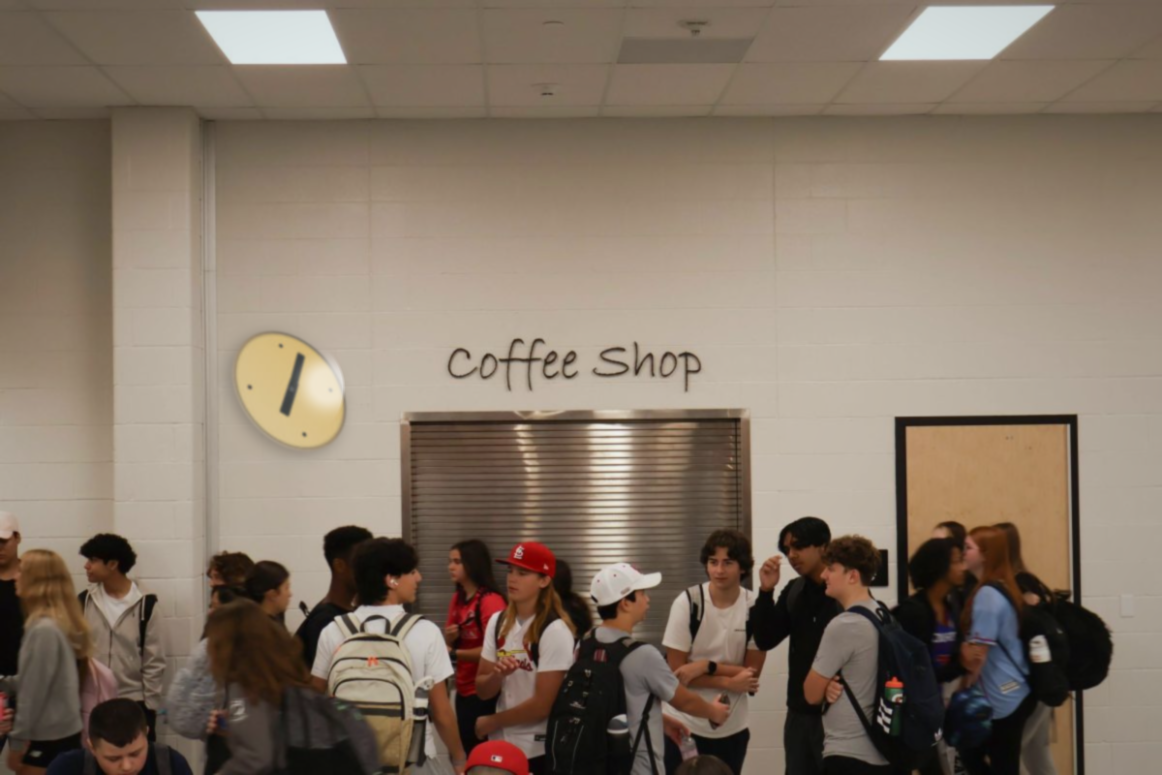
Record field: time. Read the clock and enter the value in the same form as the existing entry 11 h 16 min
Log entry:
7 h 05 min
